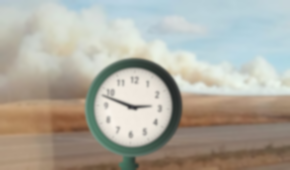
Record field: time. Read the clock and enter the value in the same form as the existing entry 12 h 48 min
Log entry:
2 h 48 min
